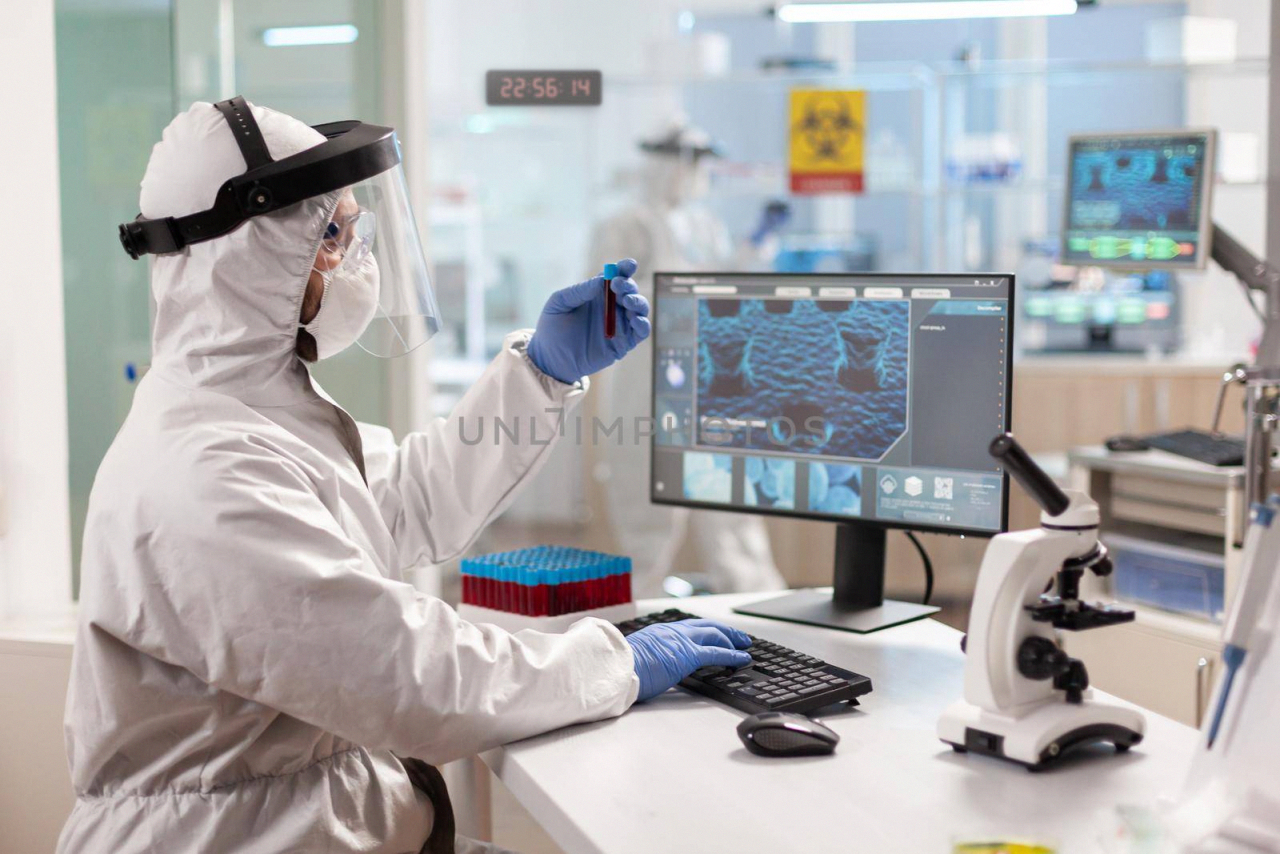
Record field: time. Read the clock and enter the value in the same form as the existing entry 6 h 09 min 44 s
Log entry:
22 h 56 min 14 s
